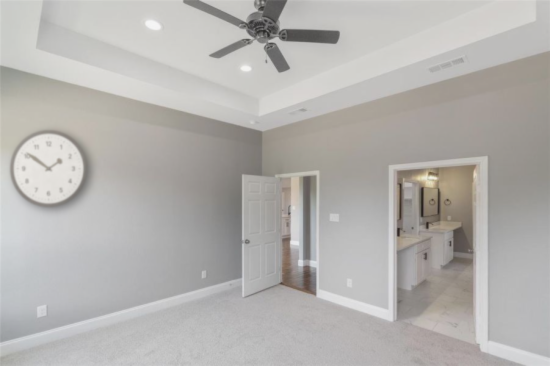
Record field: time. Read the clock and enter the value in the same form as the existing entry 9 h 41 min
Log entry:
1 h 51 min
